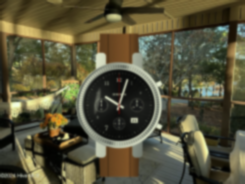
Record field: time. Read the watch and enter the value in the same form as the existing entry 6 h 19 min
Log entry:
10 h 03 min
